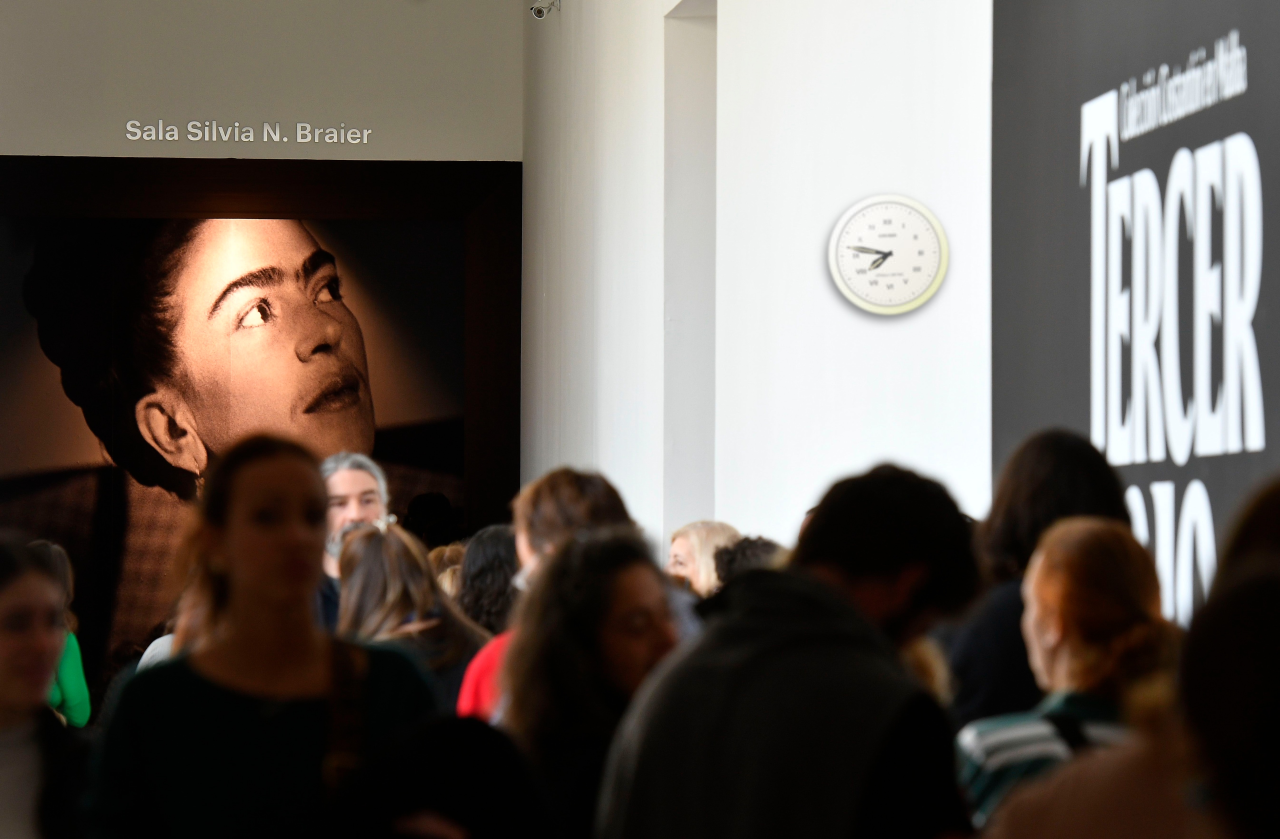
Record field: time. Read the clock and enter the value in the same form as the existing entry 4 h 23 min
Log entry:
7 h 47 min
